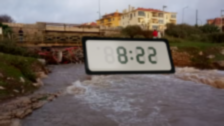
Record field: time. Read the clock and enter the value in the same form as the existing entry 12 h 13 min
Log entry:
8 h 22 min
